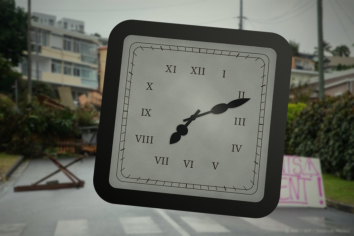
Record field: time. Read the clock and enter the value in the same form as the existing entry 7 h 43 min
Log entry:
7 h 11 min
